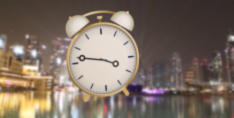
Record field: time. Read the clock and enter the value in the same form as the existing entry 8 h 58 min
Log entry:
3 h 47 min
